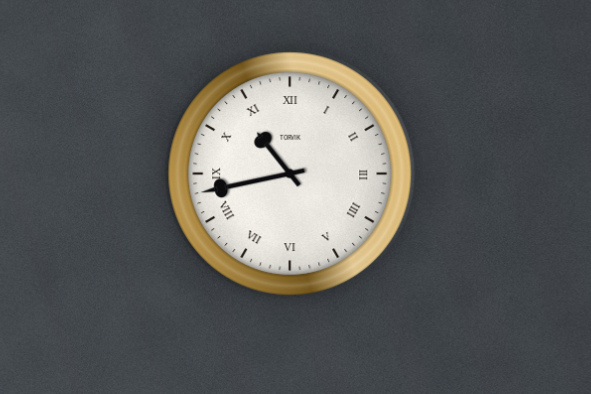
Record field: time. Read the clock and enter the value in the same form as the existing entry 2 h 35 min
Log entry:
10 h 43 min
